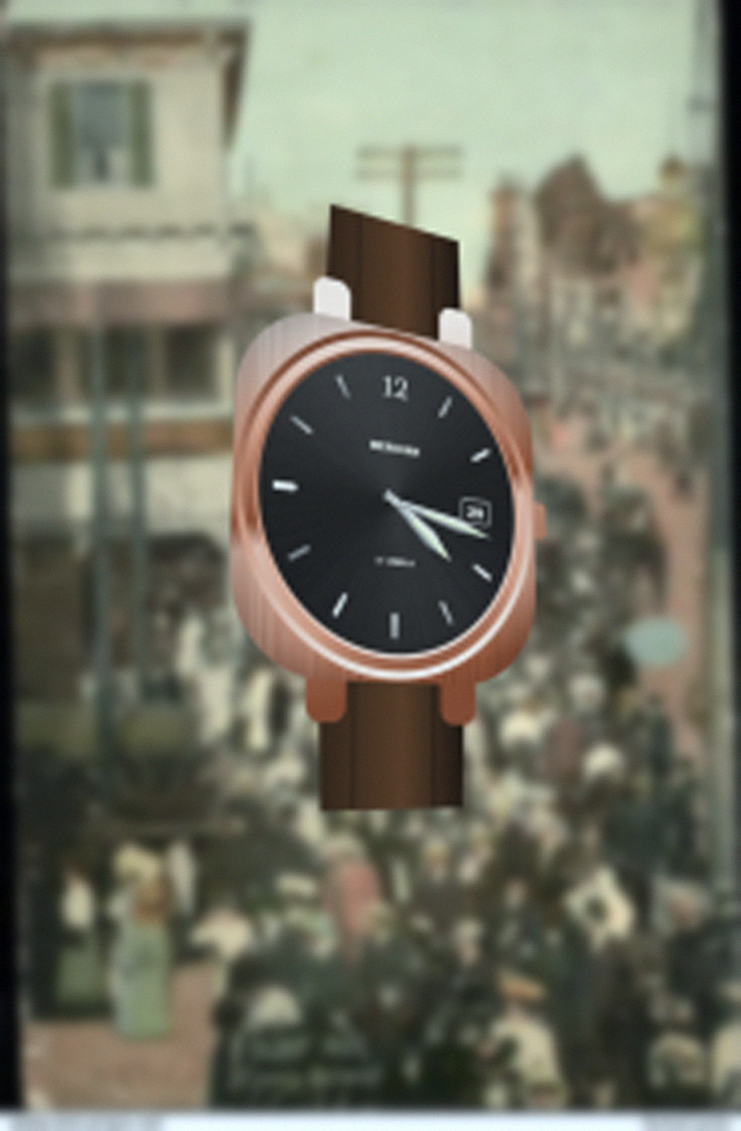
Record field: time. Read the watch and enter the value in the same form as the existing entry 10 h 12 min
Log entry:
4 h 17 min
